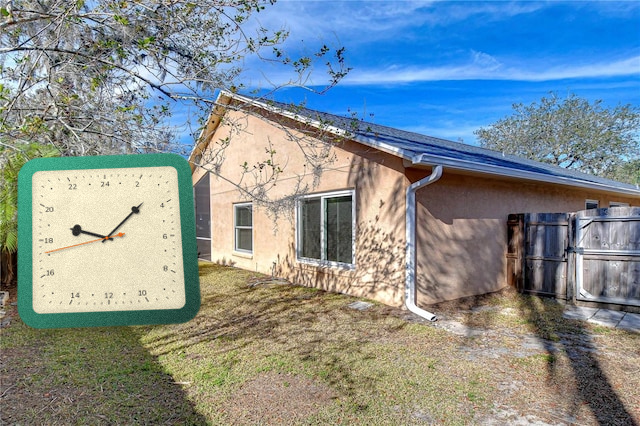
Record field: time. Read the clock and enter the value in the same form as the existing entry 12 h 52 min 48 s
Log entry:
19 h 07 min 43 s
